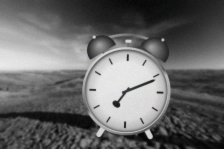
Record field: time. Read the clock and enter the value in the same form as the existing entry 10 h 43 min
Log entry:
7 h 11 min
